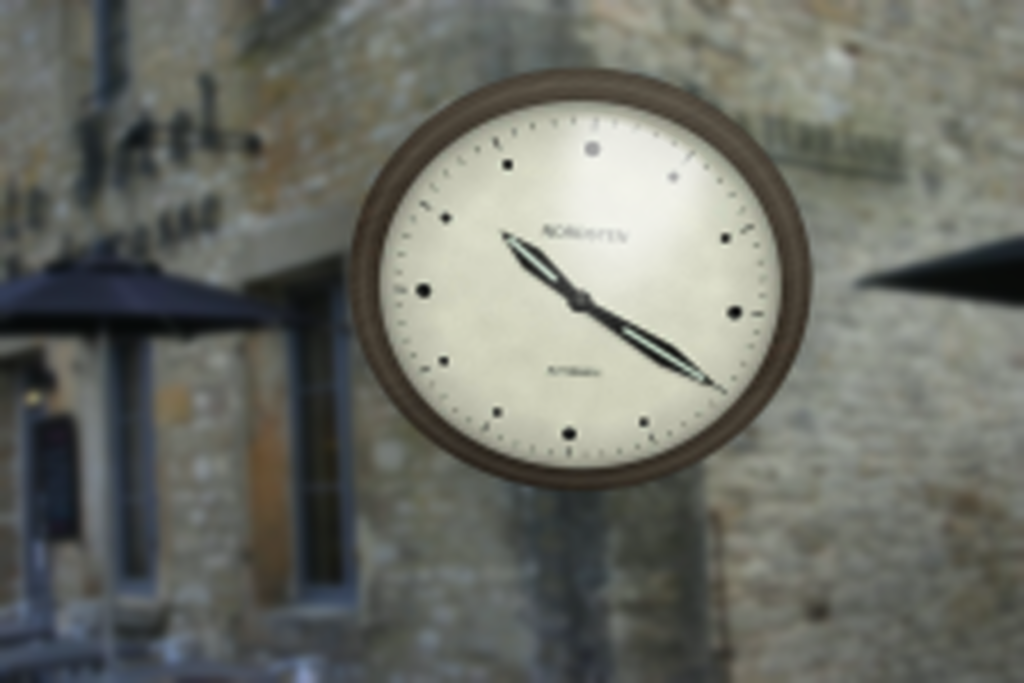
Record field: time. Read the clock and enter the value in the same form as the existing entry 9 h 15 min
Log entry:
10 h 20 min
